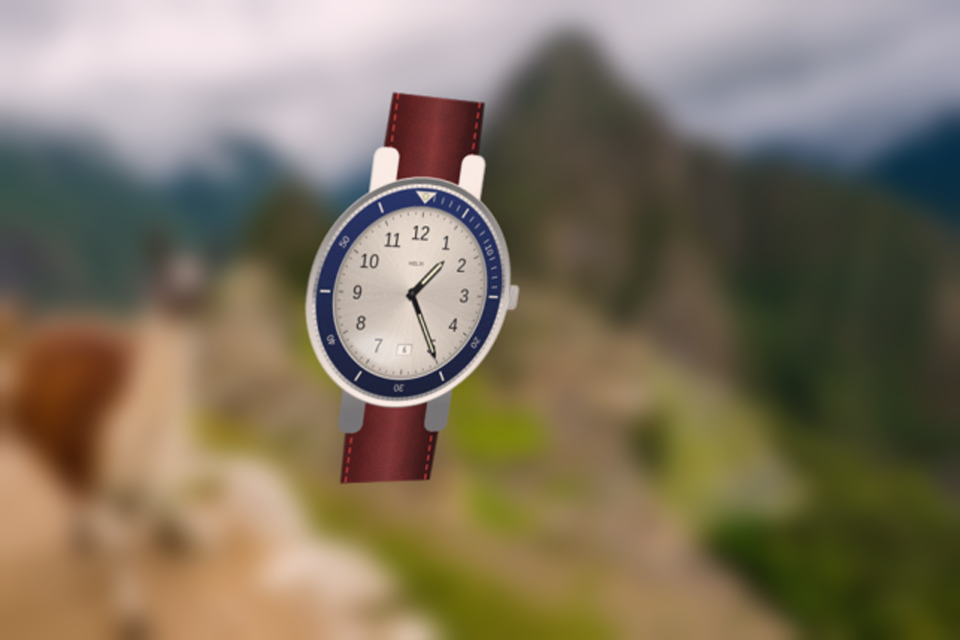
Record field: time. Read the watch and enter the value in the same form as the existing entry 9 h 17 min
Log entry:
1 h 25 min
